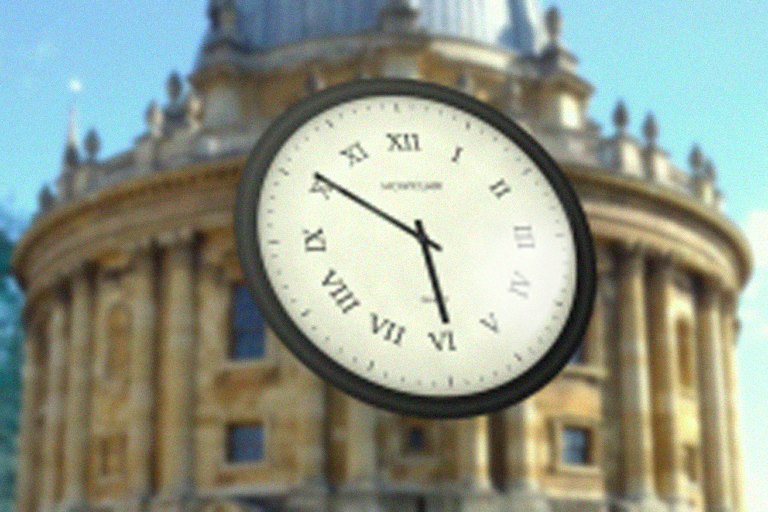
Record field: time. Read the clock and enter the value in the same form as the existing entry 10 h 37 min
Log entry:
5 h 51 min
